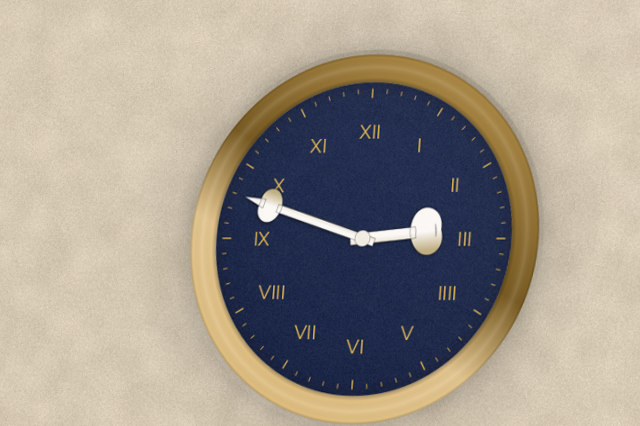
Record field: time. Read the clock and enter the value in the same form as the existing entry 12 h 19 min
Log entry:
2 h 48 min
